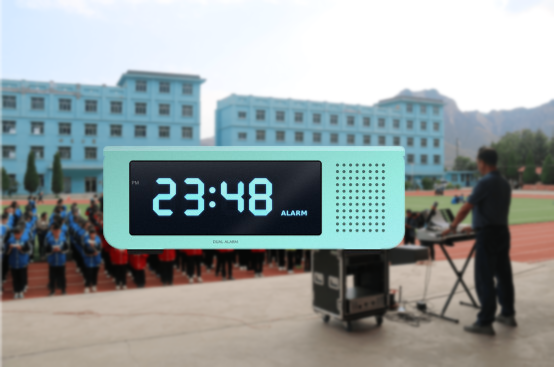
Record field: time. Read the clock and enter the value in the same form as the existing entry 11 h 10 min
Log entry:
23 h 48 min
